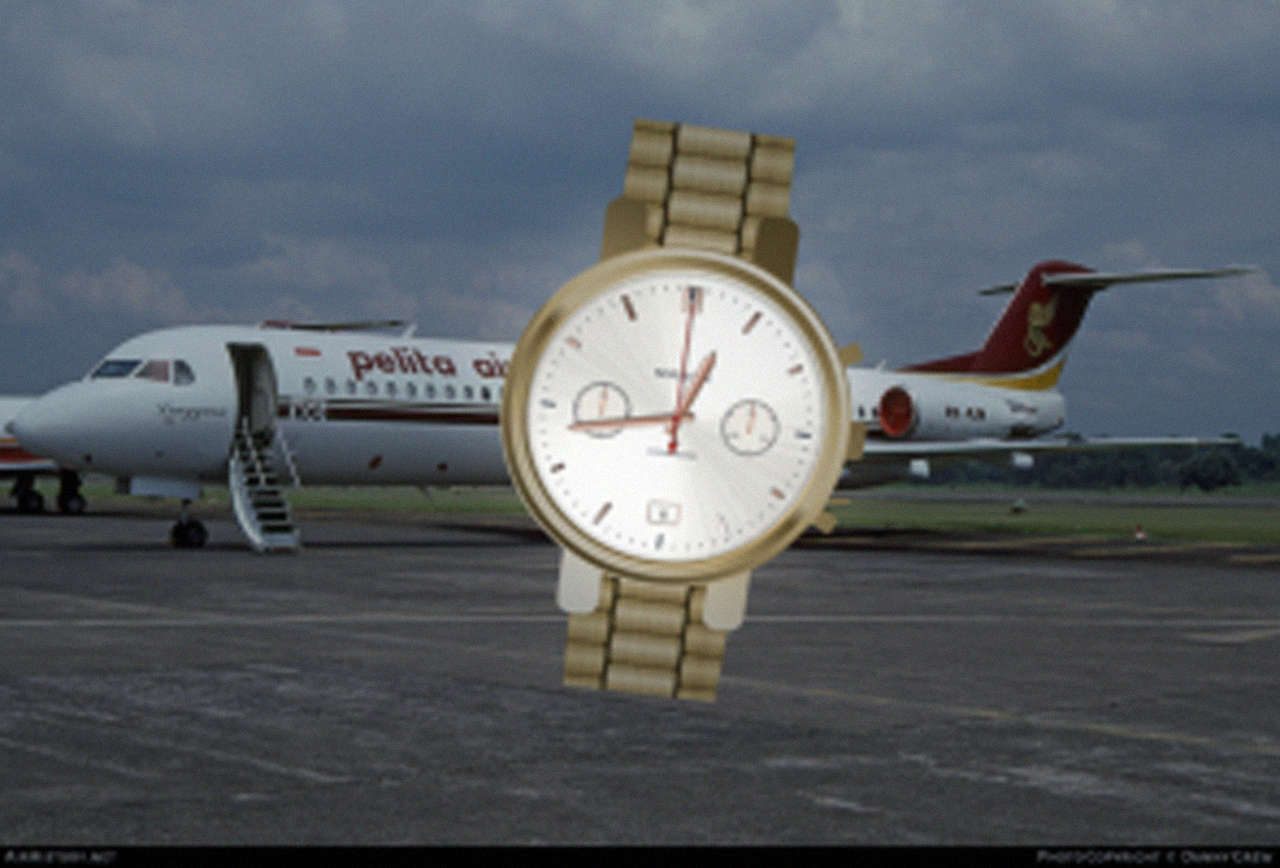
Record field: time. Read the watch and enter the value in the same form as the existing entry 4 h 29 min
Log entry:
12 h 43 min
